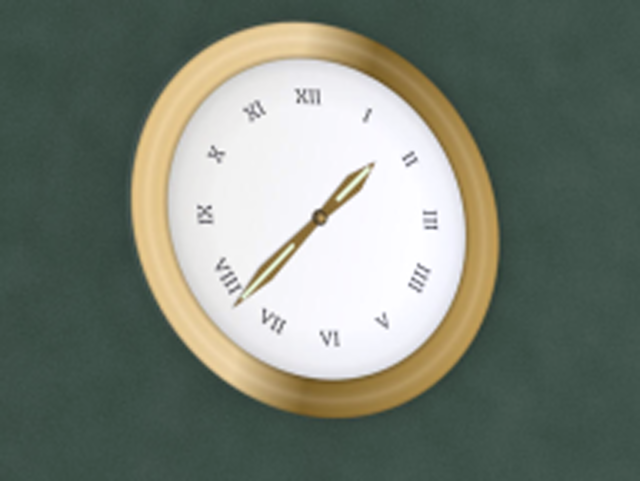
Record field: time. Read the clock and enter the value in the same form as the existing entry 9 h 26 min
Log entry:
1 h 38 min
